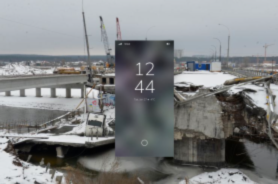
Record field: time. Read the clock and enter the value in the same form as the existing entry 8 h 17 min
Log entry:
12 h 44 min
